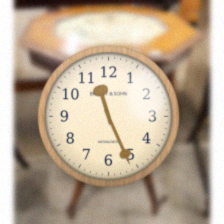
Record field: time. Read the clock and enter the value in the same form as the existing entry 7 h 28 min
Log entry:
11 h 26 min
